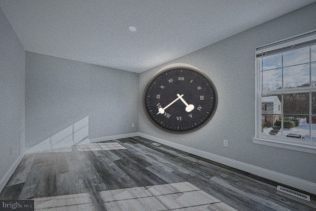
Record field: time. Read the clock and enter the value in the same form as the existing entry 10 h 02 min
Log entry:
4 h 38 min
